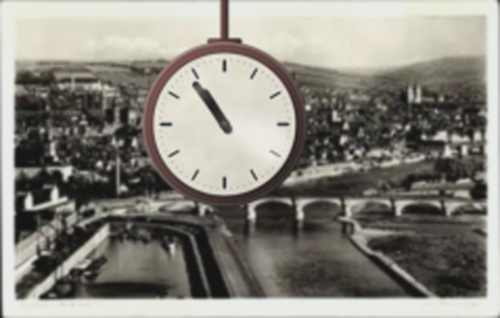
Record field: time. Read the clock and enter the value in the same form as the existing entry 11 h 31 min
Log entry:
10 h 54 min
